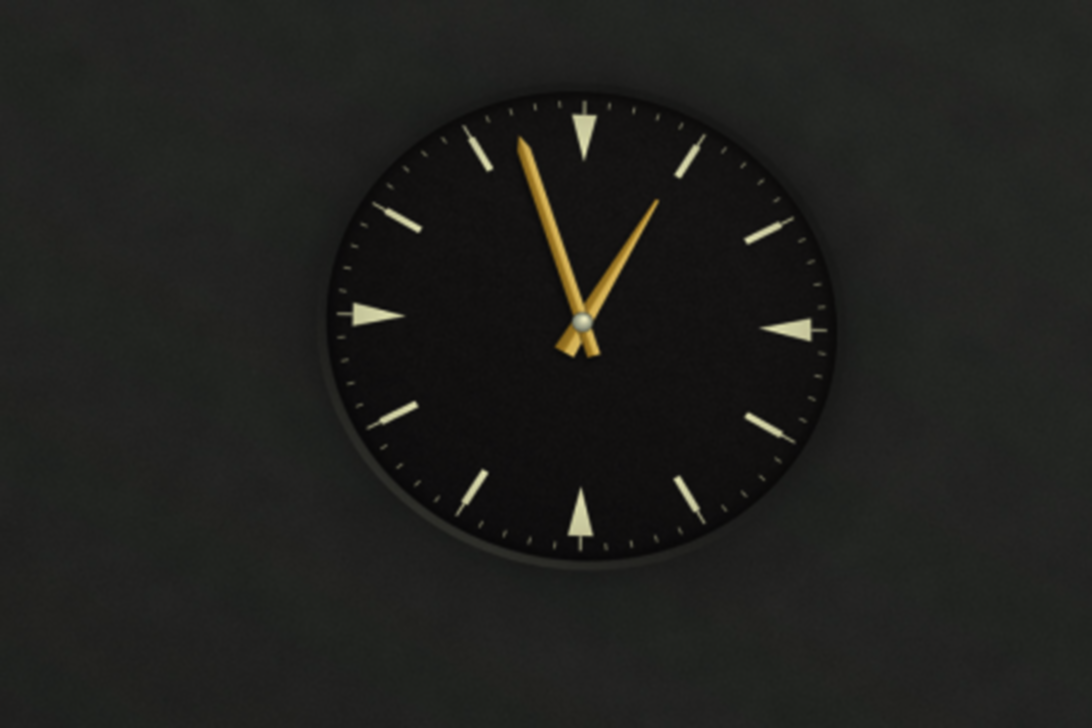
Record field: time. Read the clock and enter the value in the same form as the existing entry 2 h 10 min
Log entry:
12 h 57 min
